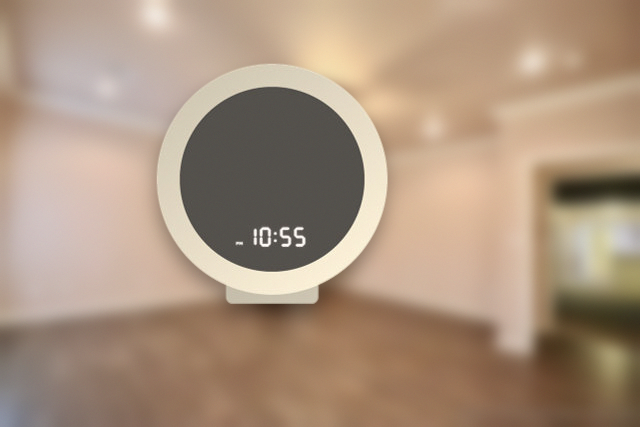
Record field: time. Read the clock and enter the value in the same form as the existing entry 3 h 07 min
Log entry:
10 h 55 min
